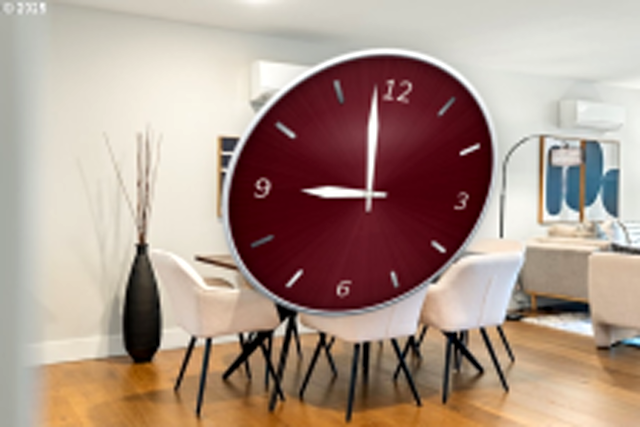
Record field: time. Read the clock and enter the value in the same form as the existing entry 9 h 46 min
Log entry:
8 h 58 min
